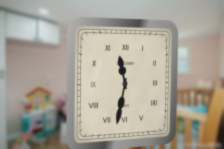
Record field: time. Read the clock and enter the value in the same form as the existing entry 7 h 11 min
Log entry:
11 h 32 min
